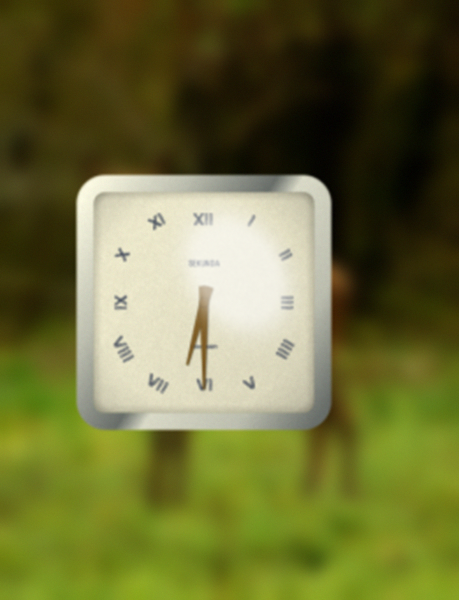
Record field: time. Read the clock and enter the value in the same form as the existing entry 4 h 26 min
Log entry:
6 h 30 min
